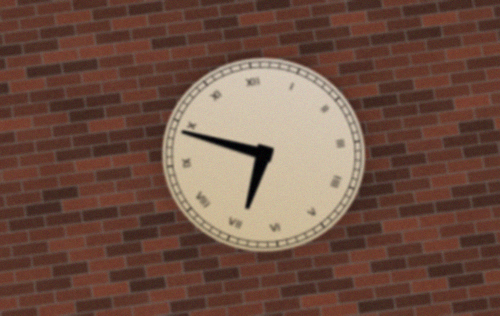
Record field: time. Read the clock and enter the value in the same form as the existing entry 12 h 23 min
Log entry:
6 h 49 min
